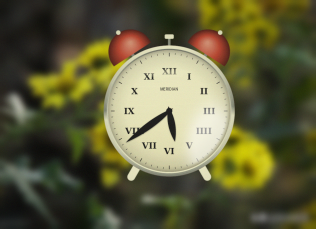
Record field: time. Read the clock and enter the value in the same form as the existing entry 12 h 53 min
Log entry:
5 h 39 min
